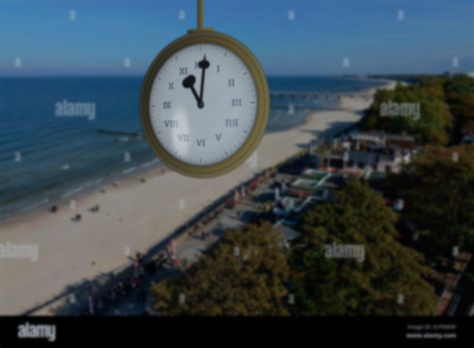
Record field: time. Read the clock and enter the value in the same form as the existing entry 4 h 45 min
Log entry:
11 h 01 min
